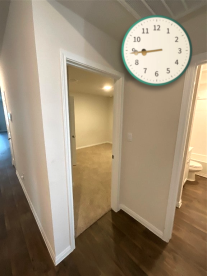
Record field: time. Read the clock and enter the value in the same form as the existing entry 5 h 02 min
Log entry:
8 h 44 min
